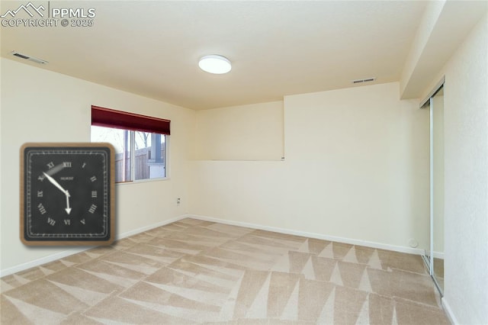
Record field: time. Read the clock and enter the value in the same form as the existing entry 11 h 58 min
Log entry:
5 h 52 min
